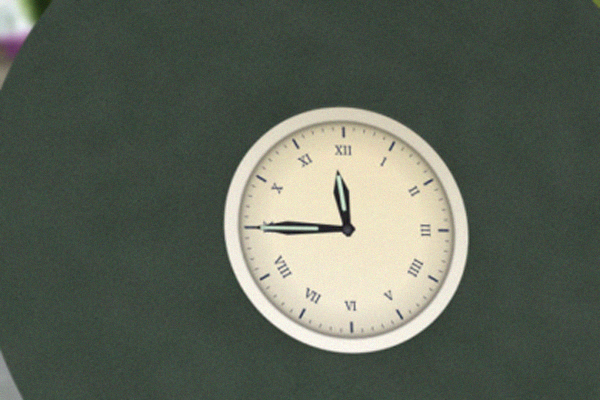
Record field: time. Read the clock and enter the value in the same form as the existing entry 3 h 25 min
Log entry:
11 h 45 min
